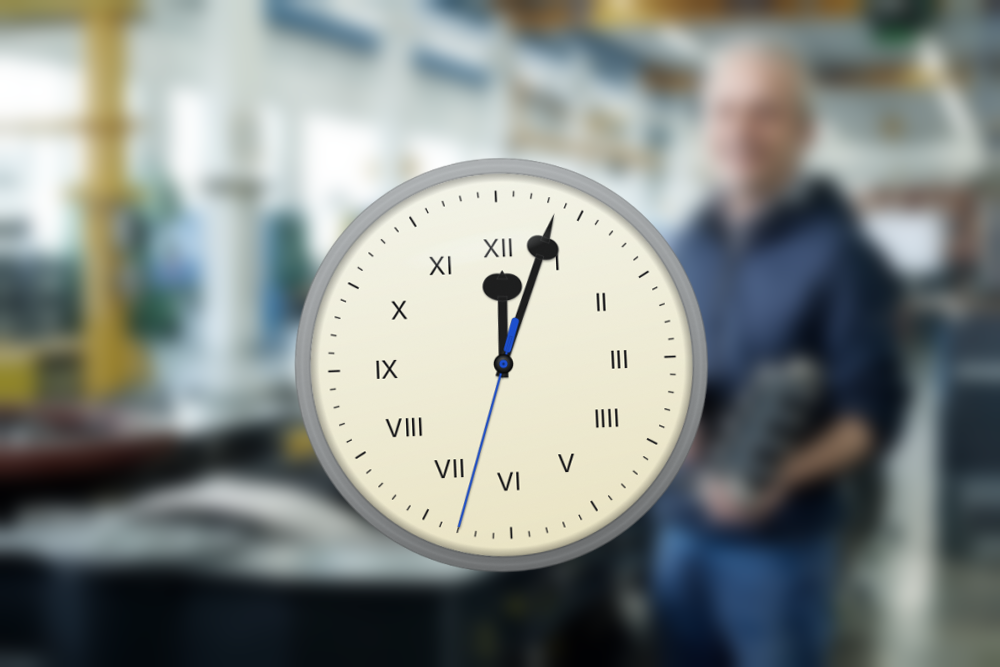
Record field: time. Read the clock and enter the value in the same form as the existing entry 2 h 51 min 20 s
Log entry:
12 h 03 min 33 s
